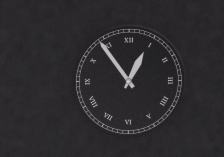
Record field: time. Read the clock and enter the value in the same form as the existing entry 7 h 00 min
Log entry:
12 h 54 min
